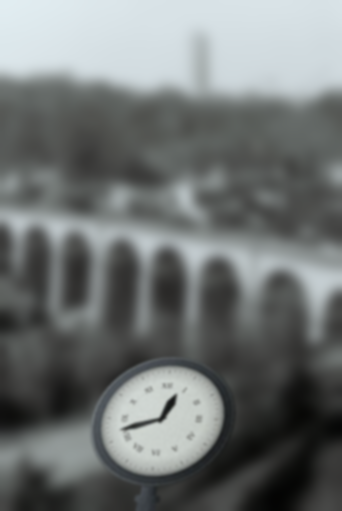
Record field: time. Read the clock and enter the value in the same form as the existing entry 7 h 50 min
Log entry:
12 h 42 min
